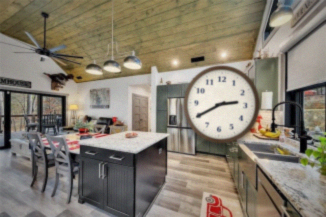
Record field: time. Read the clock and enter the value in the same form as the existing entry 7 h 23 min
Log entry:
2 h 40 min
